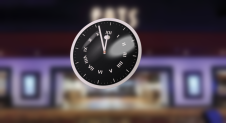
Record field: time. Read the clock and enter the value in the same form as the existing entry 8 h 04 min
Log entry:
11 h 56 min
